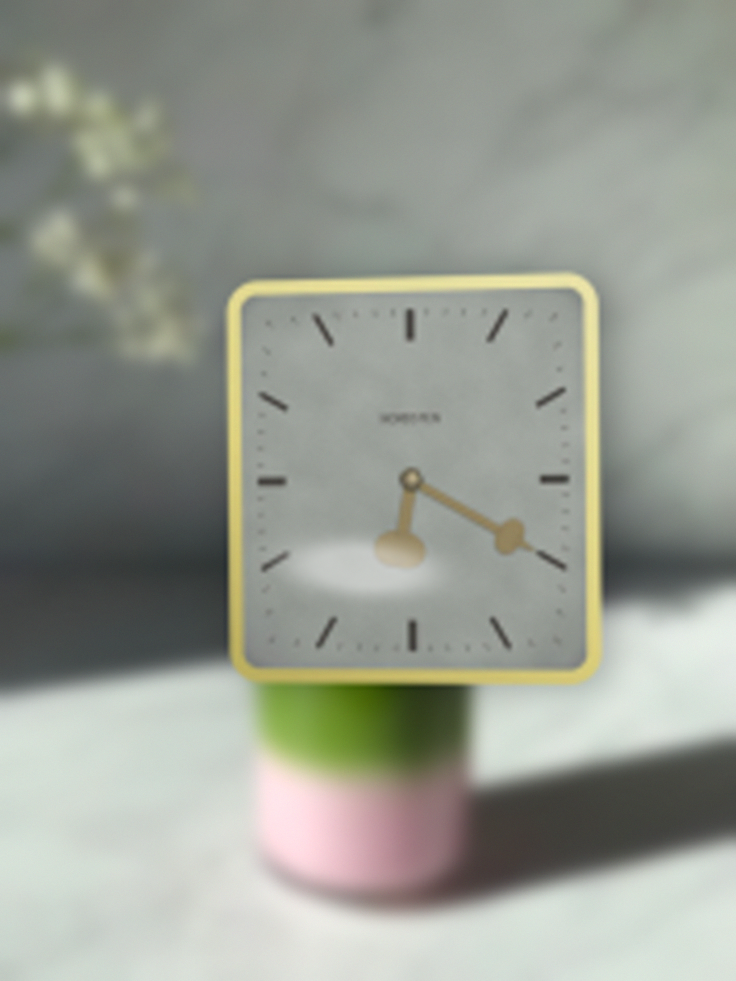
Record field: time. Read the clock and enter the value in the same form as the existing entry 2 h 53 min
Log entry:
6 h 20 min
